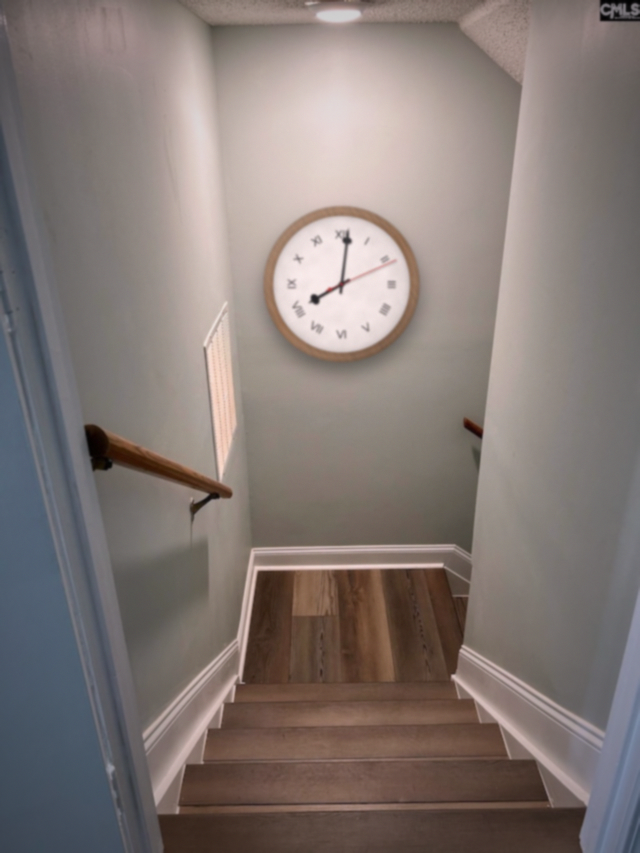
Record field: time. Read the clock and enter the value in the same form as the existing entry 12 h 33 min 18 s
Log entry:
8 h 01 min 11 s
